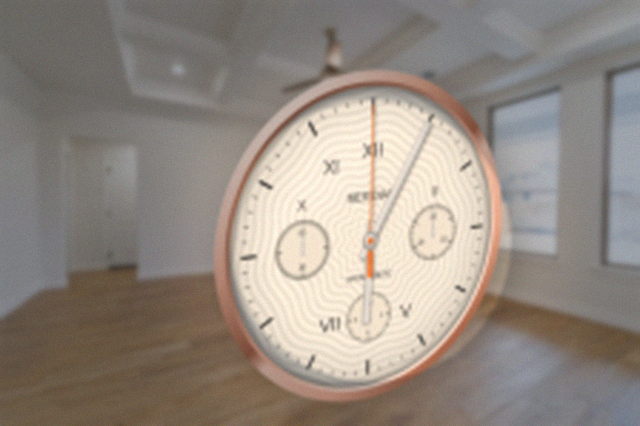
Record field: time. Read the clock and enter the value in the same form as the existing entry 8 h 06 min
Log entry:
6 h 05 min
